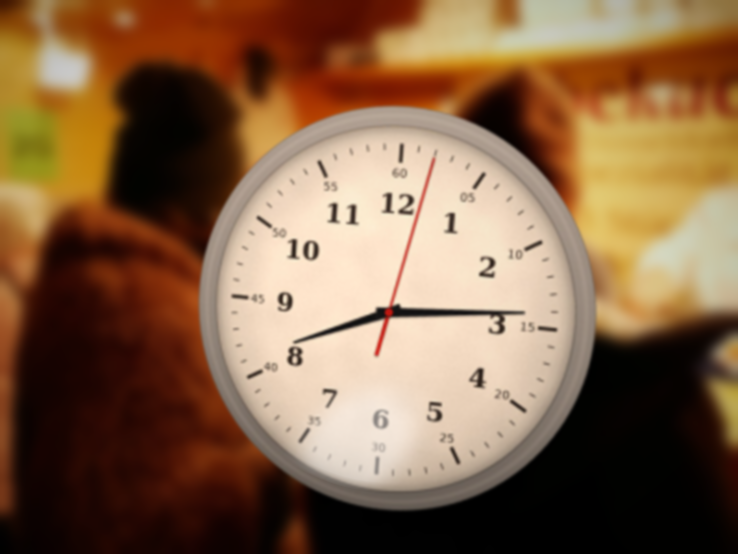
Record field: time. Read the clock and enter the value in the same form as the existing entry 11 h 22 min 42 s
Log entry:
8 h 14 min 02 s
